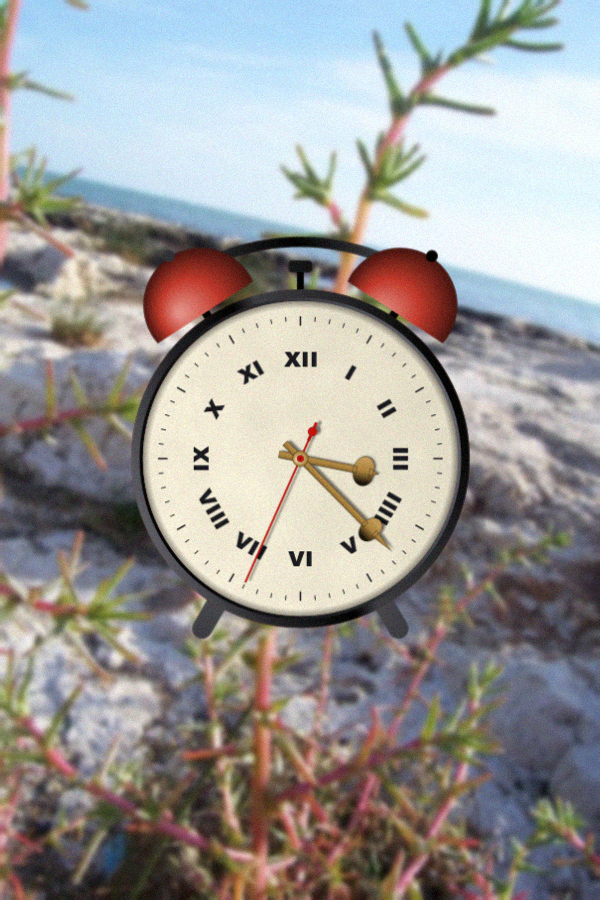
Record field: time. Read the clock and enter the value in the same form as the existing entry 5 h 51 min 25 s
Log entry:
3 h 22 min 34 s
